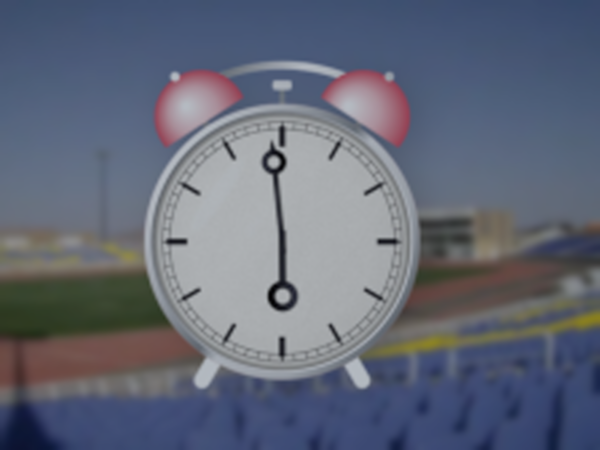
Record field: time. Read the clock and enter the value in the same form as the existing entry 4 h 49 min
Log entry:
5 h 59 min
